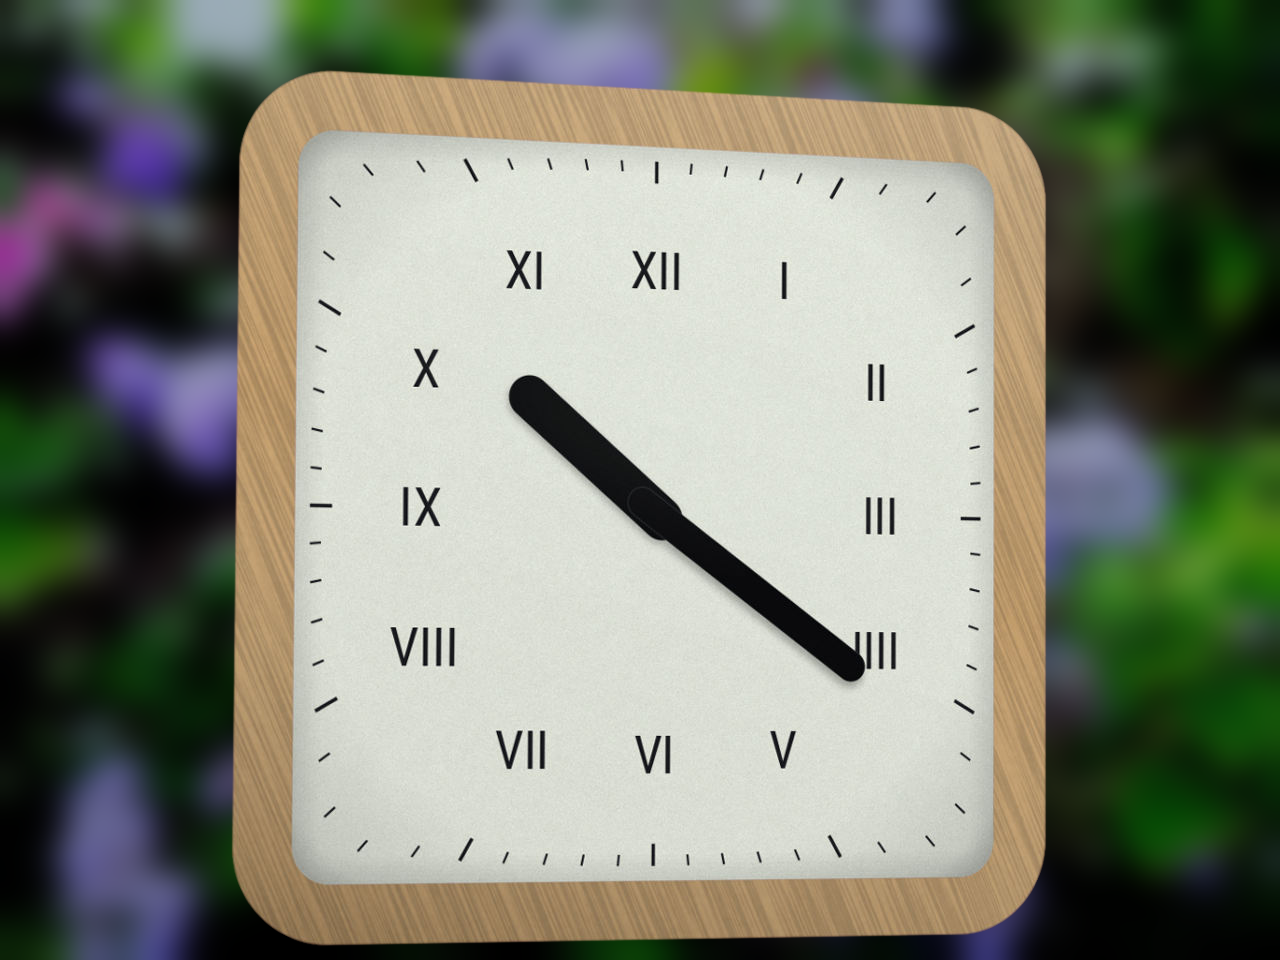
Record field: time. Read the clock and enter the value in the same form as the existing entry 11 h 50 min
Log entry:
10 h 21 min
